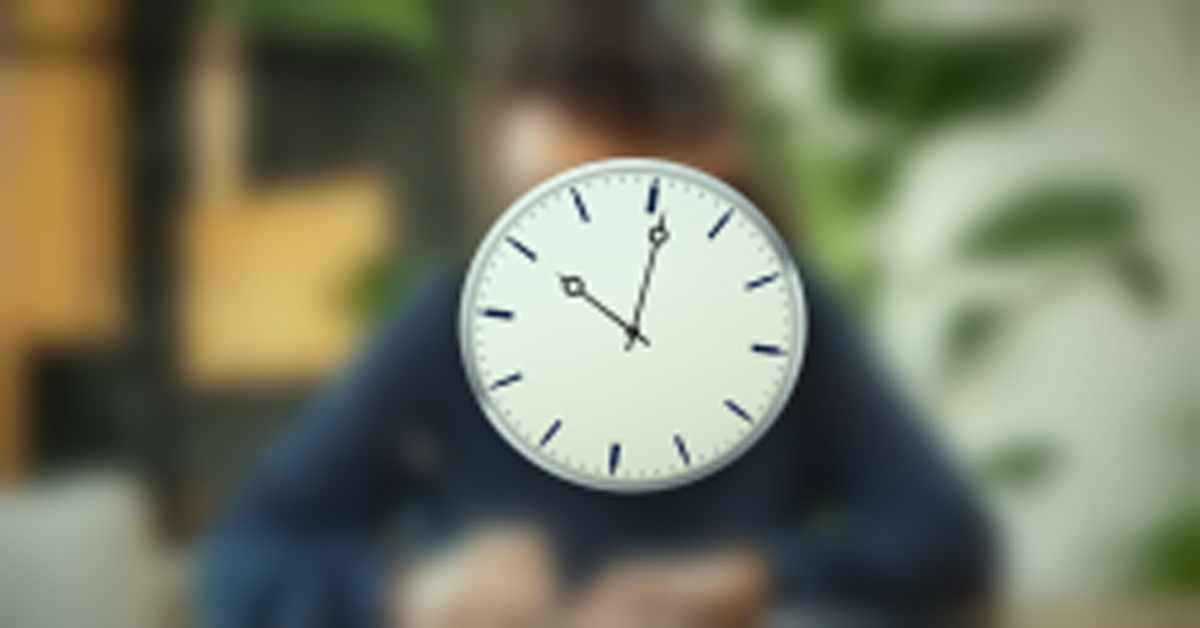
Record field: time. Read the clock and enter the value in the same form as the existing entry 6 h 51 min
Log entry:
10 h 01 min
